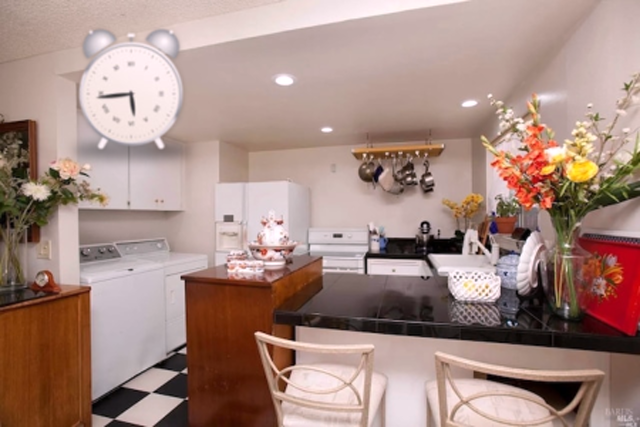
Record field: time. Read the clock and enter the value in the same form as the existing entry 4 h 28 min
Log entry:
5 h 44 min
